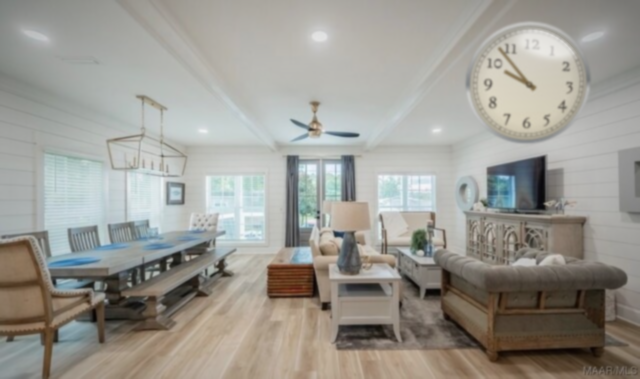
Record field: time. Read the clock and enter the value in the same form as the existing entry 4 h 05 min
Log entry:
9 h 53 min
